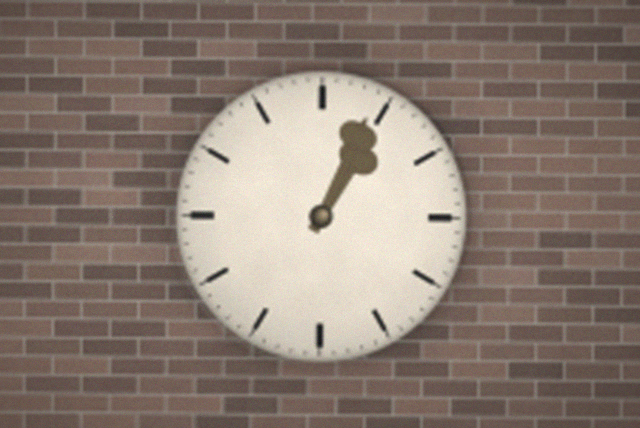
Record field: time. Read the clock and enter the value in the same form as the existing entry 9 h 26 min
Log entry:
1 h 04 min
